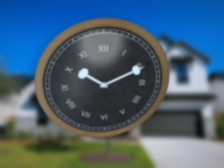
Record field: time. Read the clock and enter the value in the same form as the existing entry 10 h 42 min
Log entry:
10 h 11 min
